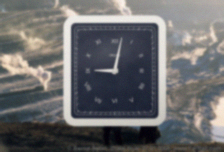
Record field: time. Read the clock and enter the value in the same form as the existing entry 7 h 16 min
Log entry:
9 h 02 min
